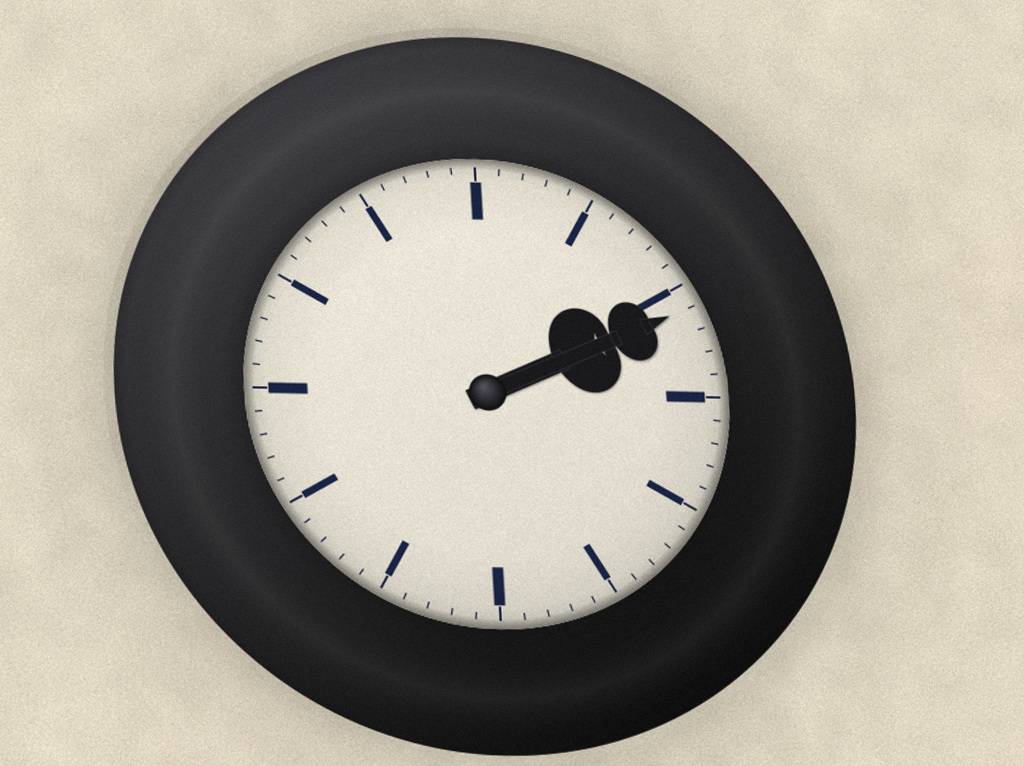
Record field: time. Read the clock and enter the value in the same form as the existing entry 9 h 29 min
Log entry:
2 h 11 min
